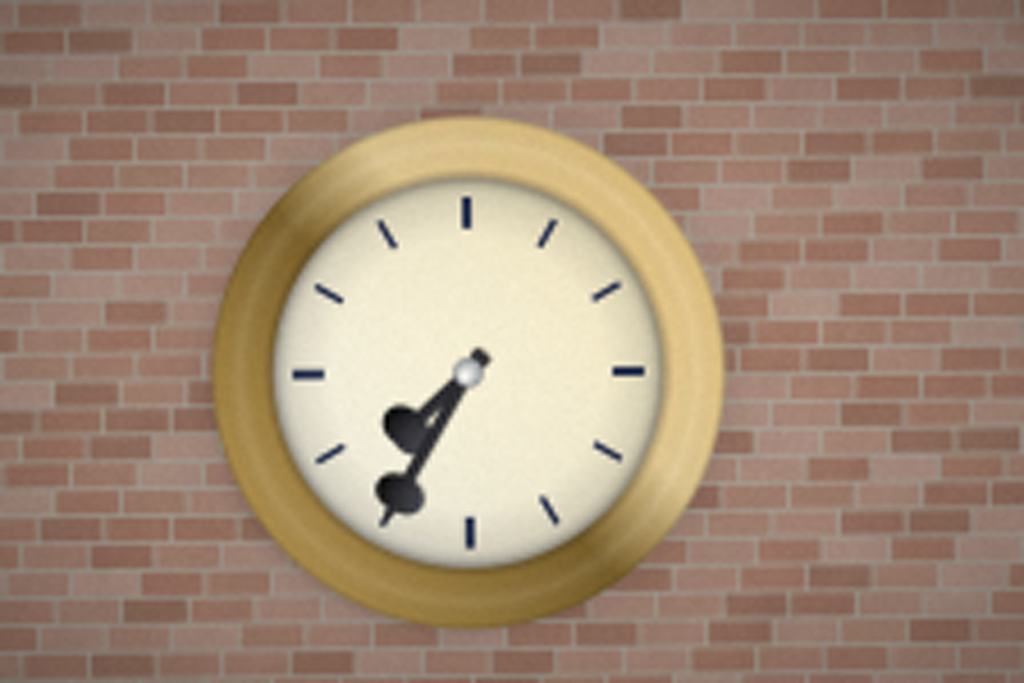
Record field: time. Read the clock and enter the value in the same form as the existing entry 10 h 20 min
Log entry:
7 h 35 min
